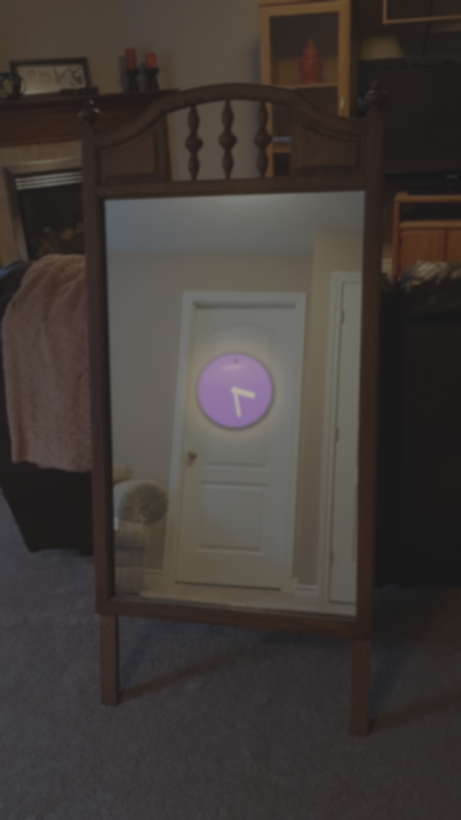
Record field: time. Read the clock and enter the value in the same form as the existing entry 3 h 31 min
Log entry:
3 h 28 min
